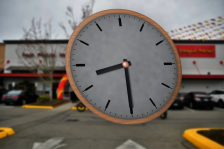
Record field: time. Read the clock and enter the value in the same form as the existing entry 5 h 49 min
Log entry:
8 h 30 min
